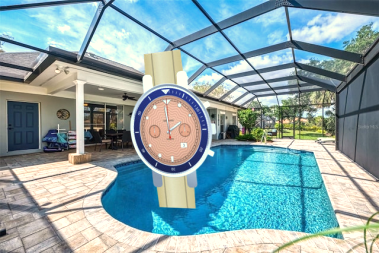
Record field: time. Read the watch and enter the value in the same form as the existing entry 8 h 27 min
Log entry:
1 h 59 min
